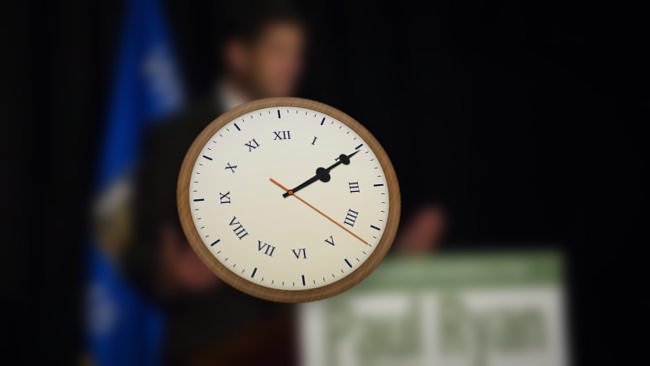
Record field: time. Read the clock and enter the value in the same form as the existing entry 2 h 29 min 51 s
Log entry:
2 h 10 min 22 s
